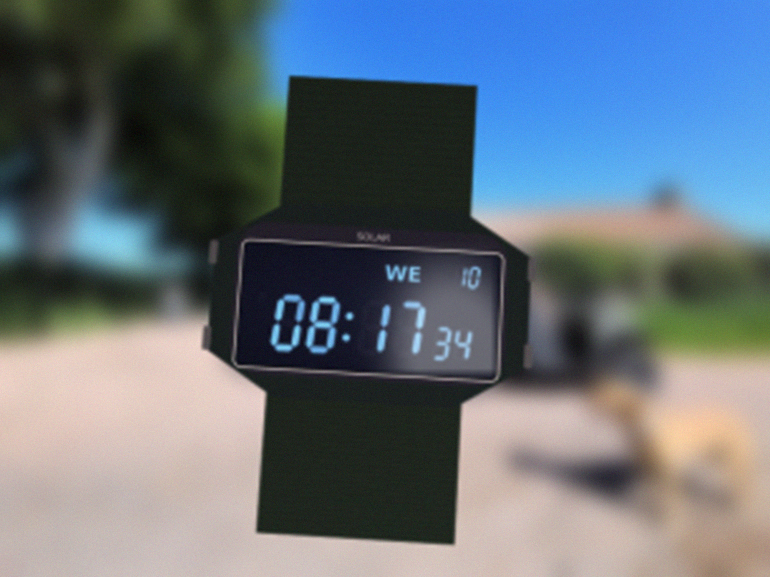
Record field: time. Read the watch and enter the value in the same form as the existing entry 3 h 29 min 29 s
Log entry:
8 h 17 min 34 s
